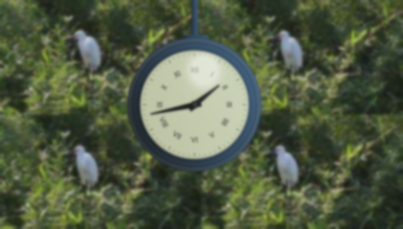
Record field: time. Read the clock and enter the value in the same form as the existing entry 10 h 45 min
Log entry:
1 h 43 min
